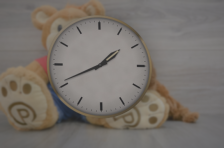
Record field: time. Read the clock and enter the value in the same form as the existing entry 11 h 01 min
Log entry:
1 h 41 min
